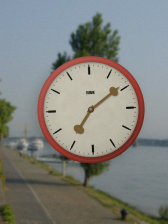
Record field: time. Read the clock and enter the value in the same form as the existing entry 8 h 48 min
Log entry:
7 h 09 min
